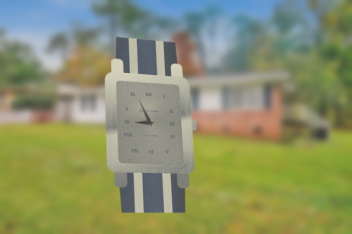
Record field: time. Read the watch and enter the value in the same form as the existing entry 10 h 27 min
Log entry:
8 h 56 min
